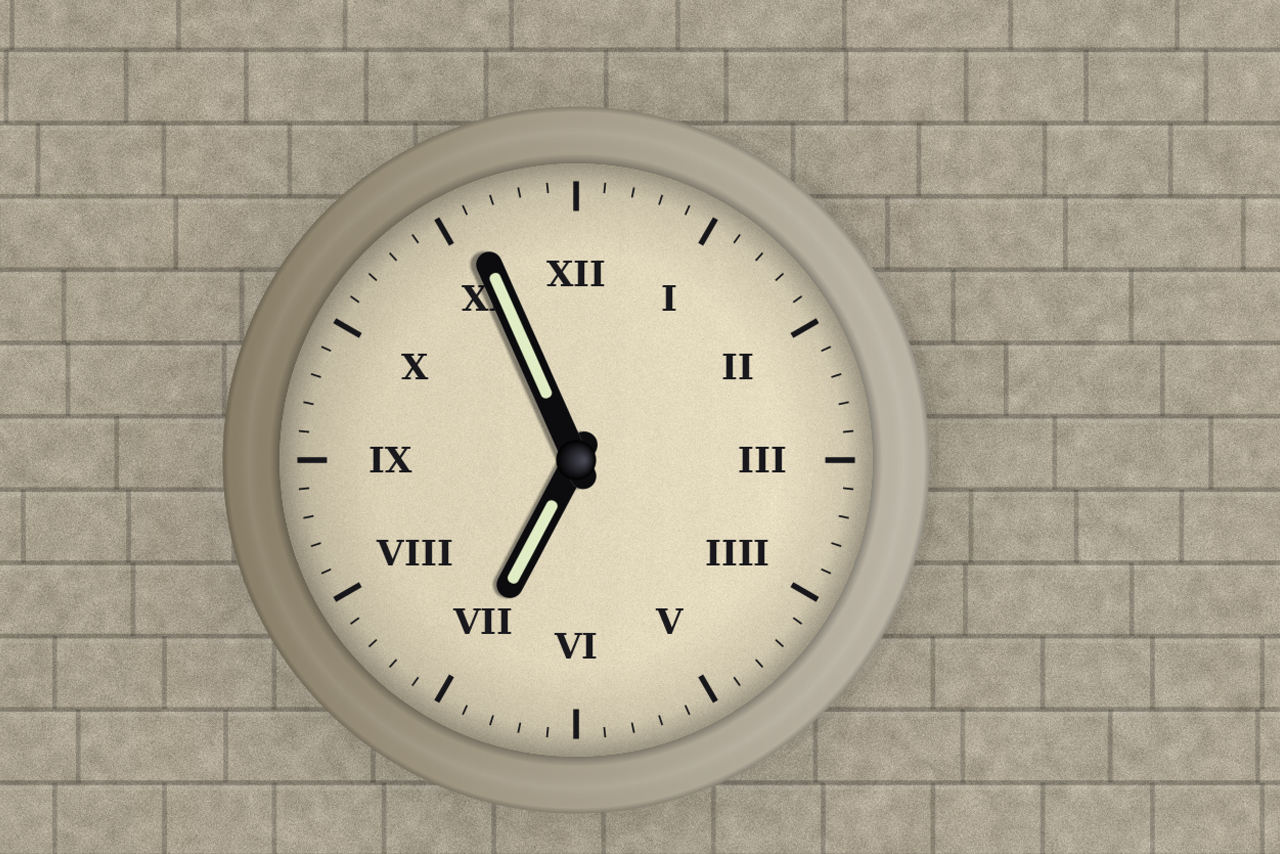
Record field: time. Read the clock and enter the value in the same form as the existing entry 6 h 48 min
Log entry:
6 h 56 min
